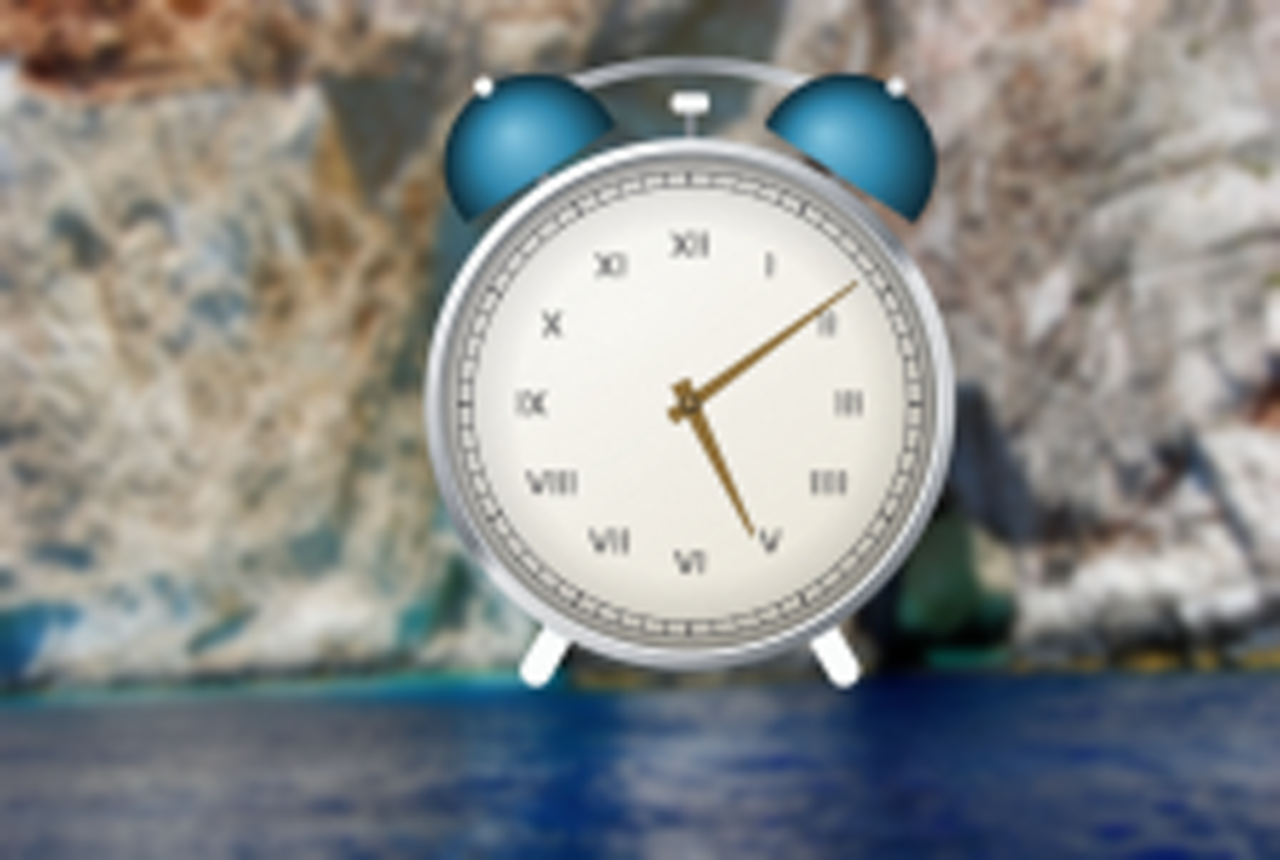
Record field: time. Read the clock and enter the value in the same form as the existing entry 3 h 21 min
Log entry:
5 h 09 min
